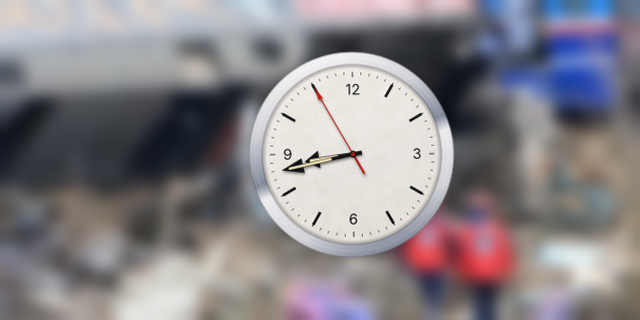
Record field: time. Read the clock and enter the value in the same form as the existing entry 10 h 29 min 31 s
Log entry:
8 h 42 min 55 s
